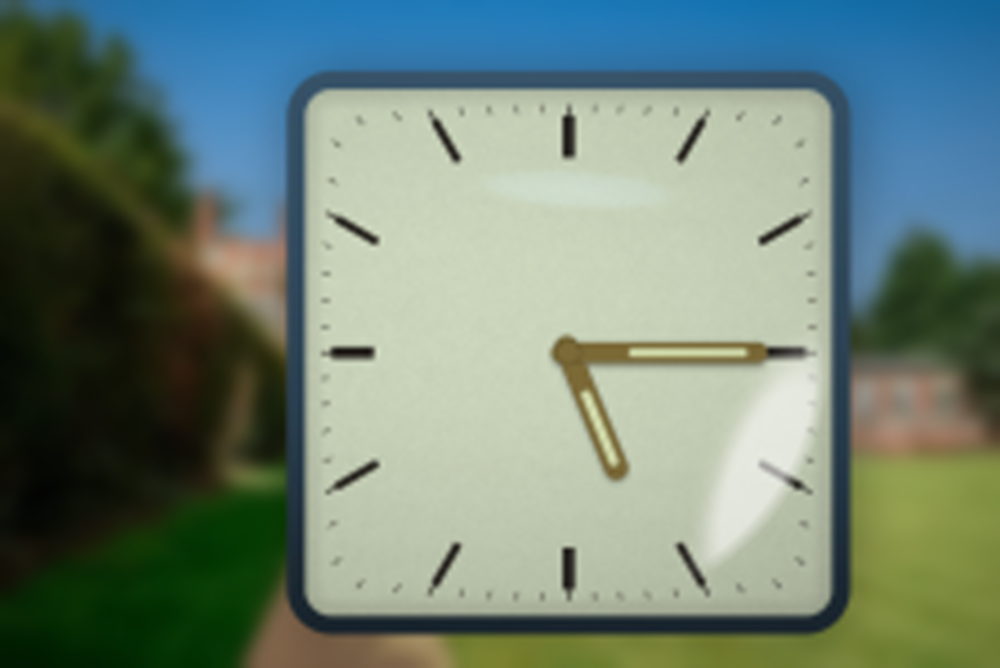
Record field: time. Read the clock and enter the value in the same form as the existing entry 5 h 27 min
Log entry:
5 h 15 min
